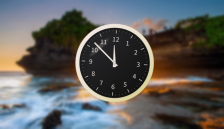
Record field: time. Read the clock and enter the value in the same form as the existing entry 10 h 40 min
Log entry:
11 h 52 min
